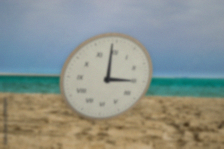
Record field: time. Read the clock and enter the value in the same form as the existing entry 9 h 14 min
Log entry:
2 h 59 min
